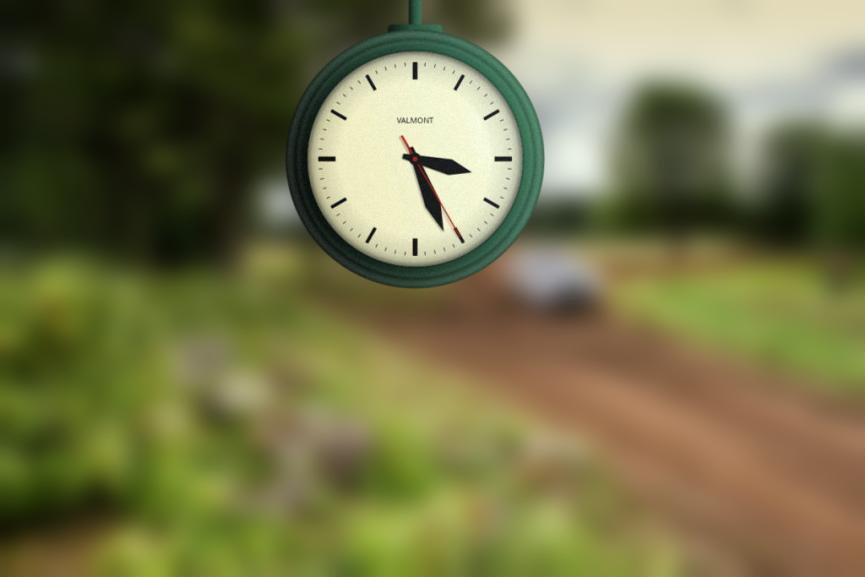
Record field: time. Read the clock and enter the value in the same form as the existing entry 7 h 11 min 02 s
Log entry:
3 h 26 min 25 s
